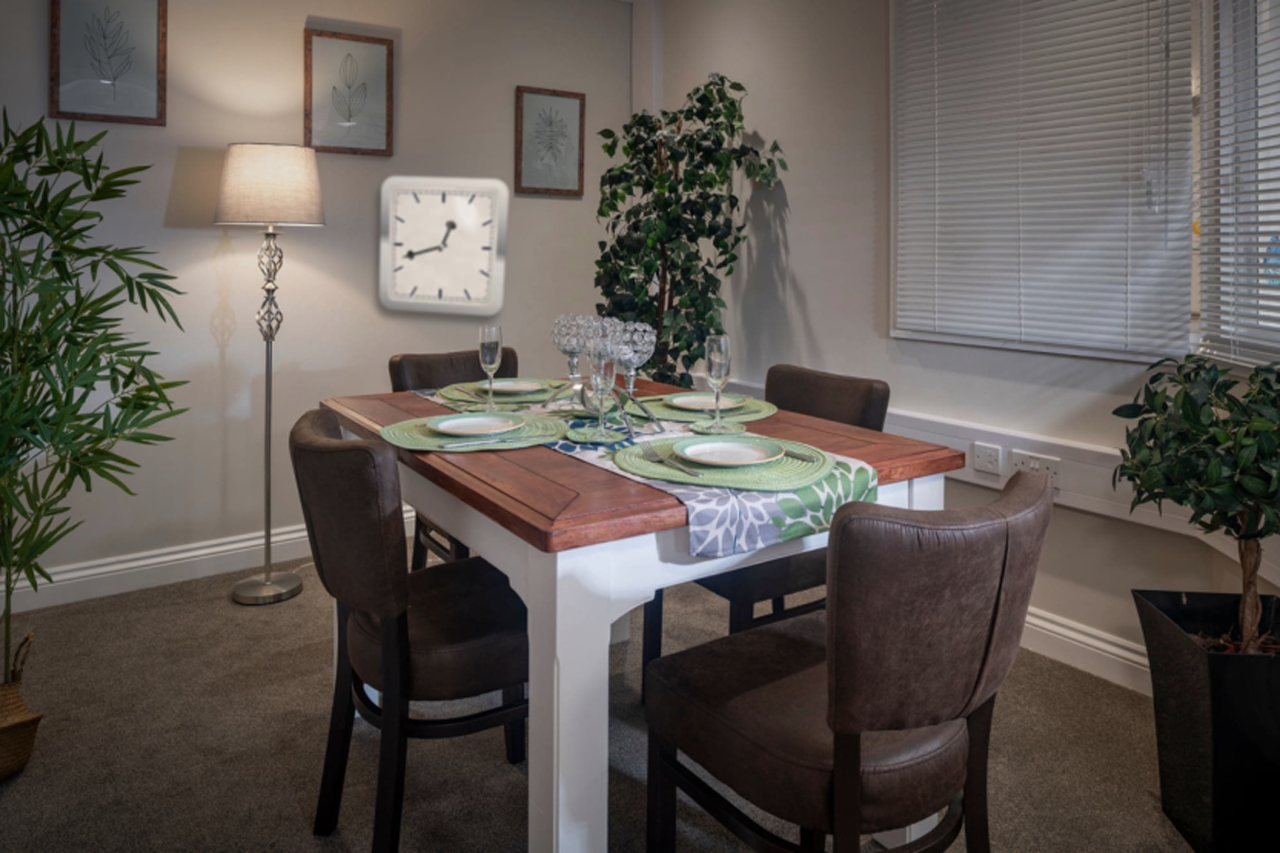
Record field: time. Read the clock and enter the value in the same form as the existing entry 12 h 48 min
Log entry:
12 h 42 min
